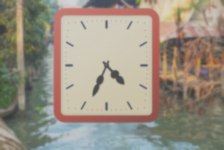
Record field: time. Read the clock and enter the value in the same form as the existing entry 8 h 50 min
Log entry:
4 h 34 min
